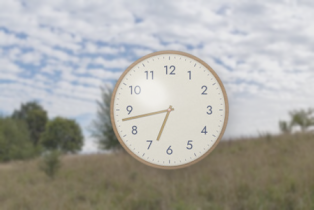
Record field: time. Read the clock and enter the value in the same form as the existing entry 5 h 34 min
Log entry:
6 h 43 min
